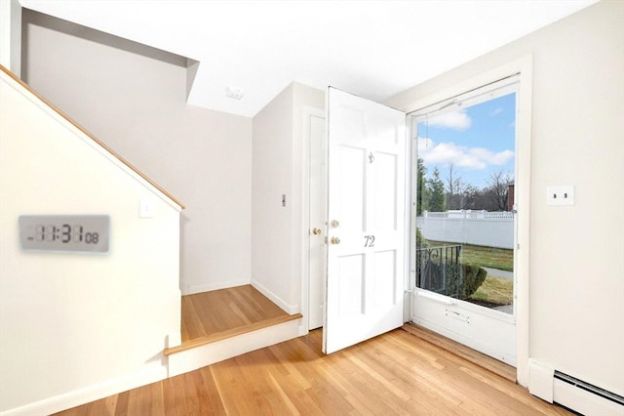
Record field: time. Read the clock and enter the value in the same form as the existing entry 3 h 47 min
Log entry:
11 h 31 min
